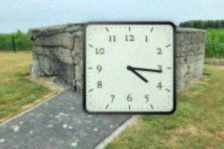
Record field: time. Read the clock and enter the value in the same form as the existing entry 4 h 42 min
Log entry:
4 h 16 min
